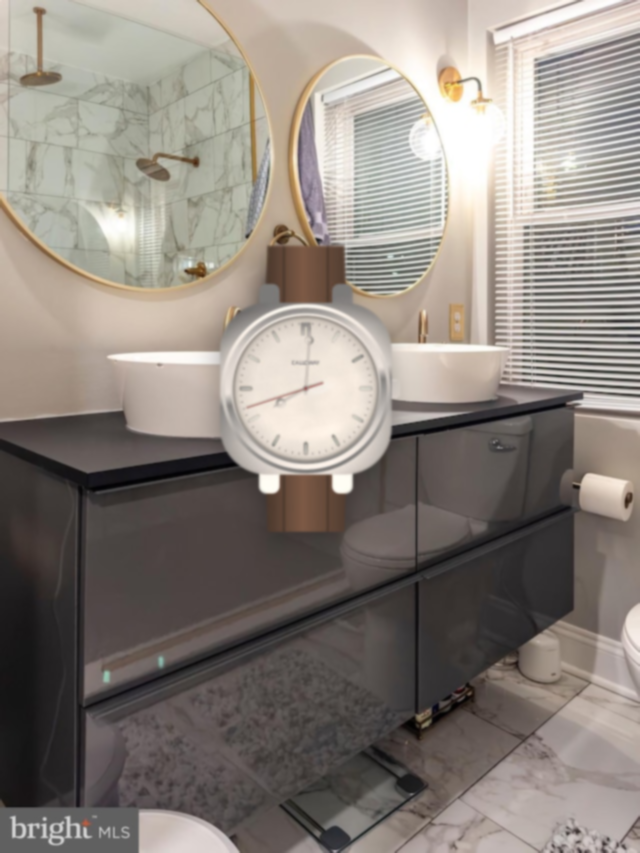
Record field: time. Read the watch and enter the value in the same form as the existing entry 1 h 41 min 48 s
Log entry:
8 h 00 min 42 s
